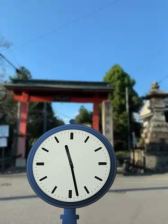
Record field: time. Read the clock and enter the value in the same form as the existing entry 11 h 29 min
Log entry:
11 h 28 min
